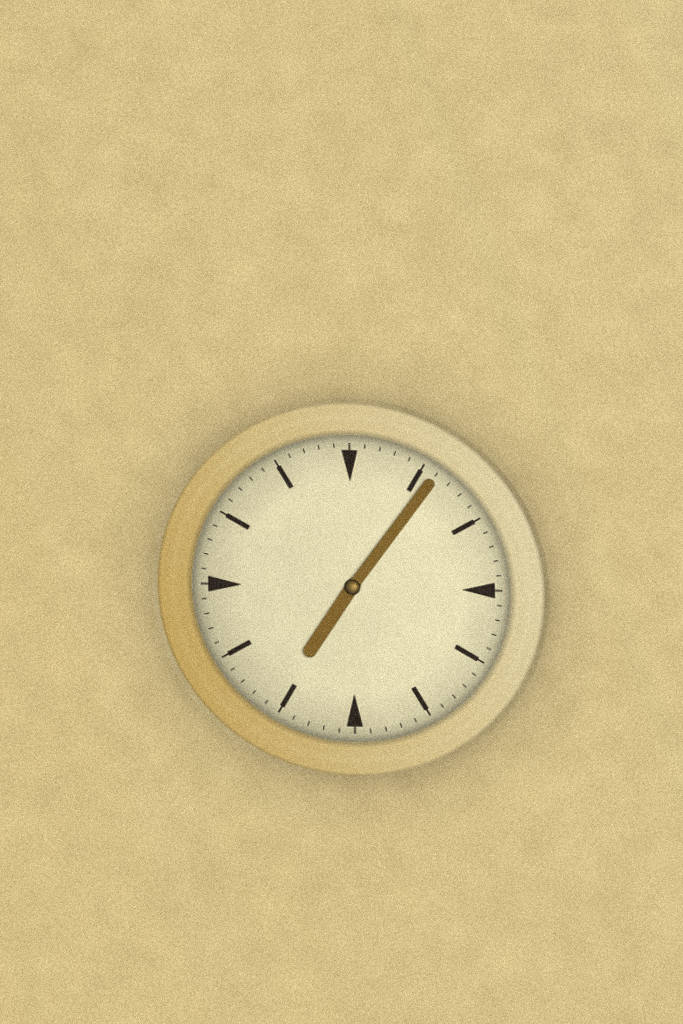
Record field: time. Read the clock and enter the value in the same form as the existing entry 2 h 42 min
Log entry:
7 h 06 min
